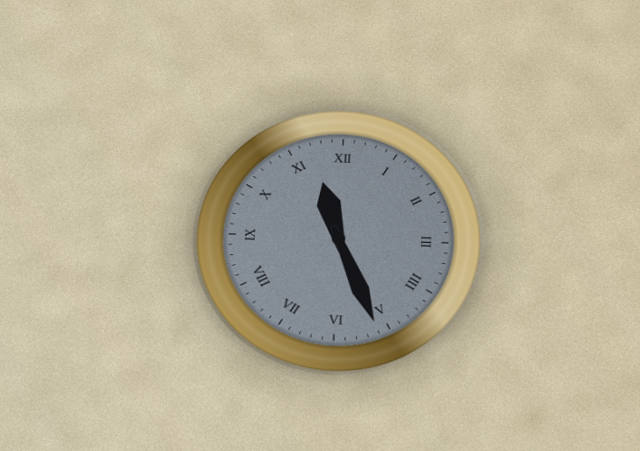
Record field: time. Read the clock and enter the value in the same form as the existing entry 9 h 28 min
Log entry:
11 h 26 min
